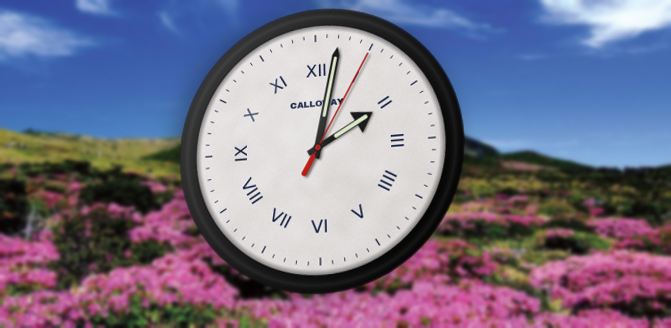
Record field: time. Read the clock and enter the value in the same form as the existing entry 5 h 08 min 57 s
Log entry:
2 h 02 min 05 s
